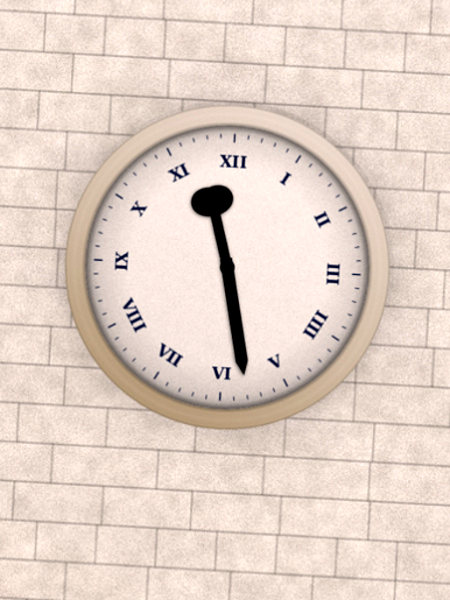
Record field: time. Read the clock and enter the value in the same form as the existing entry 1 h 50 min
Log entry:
11 h 28 min
